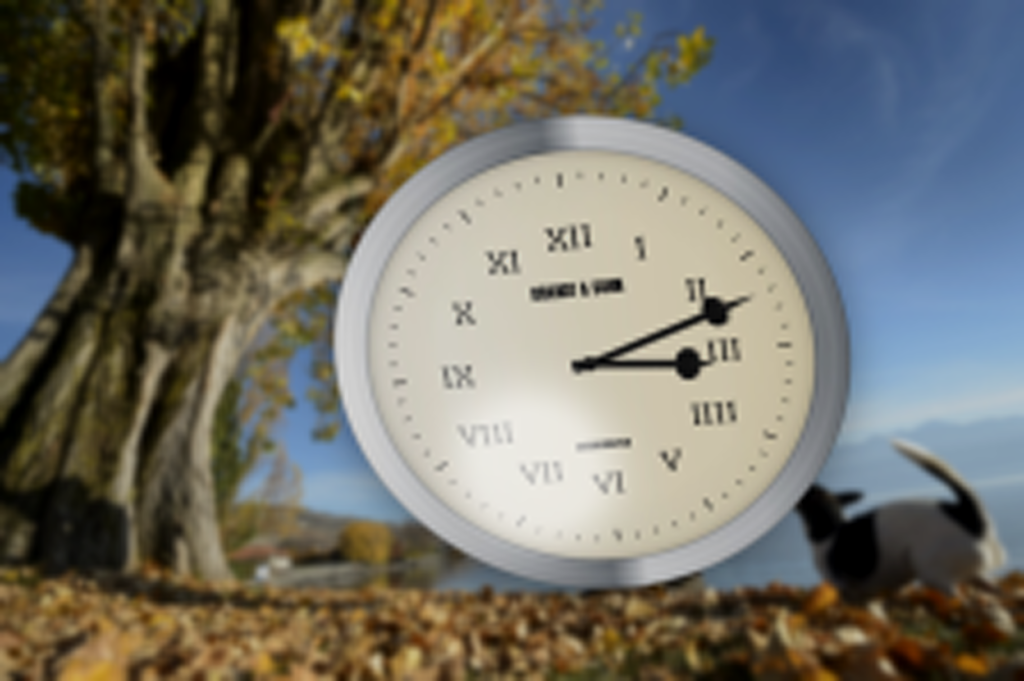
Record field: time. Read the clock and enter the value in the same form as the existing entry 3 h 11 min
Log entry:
3 h 12 min
